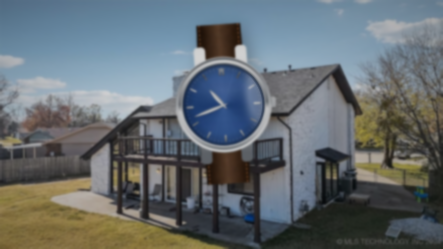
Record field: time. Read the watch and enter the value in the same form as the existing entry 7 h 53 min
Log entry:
10 h 42 min
